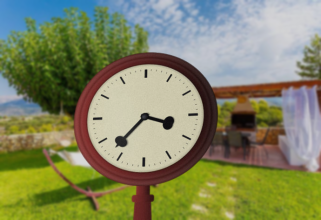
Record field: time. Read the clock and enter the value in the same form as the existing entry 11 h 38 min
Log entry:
3 h 37 min
